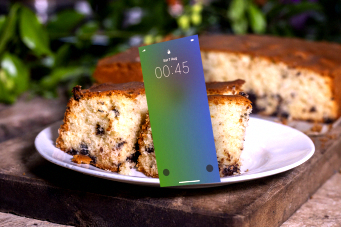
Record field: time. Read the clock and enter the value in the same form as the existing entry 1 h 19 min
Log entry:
0 h 45 min
